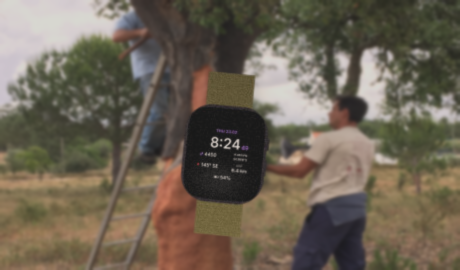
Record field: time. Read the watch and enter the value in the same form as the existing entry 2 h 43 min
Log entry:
8 h 24 min
